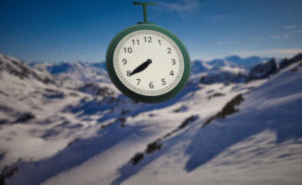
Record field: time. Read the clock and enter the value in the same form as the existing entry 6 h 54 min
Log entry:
7 h 39 min
